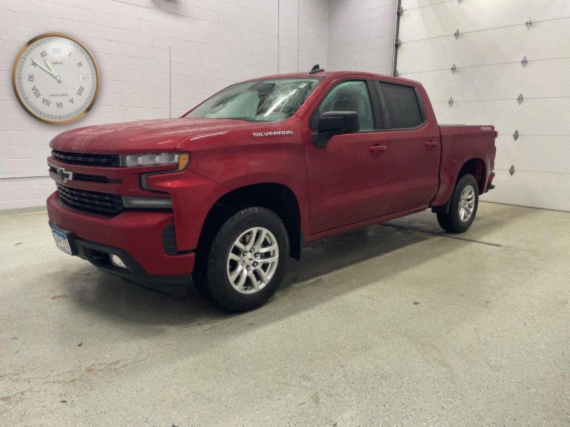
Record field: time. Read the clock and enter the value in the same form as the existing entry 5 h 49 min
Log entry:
10 h 51 min
